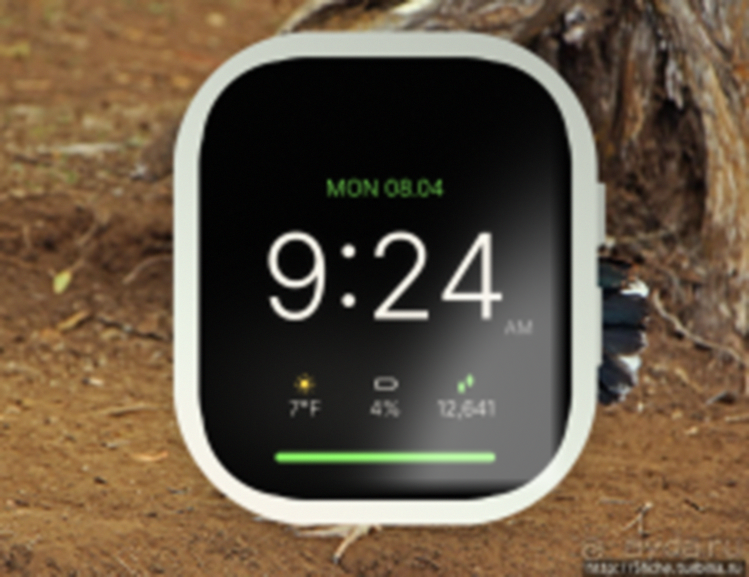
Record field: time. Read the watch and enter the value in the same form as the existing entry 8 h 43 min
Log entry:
9 h 24 min
